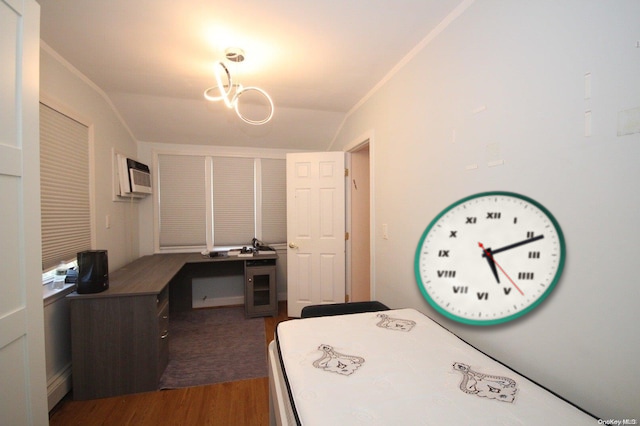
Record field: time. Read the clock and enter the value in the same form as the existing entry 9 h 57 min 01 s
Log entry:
5 h 11 min 23 s
